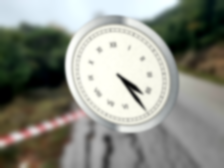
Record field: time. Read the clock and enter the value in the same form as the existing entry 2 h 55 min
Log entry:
4 h 25 min
